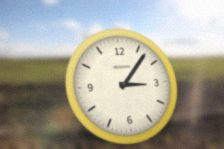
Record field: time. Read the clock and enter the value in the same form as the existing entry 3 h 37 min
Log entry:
3 h 07 min
